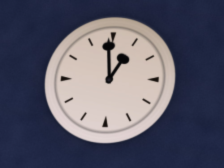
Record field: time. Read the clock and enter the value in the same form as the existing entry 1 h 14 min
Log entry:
12 h 59 min
